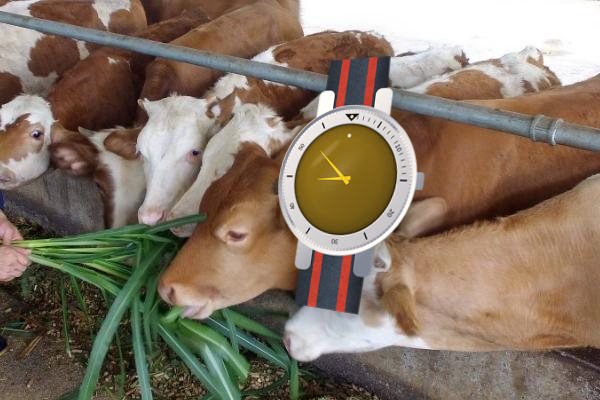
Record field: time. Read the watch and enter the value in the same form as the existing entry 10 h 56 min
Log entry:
8 h 52 min
